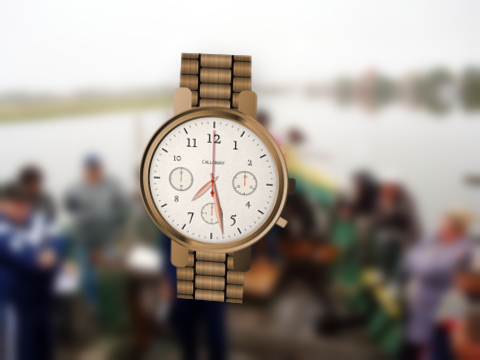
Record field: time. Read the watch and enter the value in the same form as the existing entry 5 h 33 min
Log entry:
7 h 28 min
